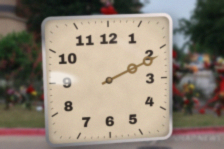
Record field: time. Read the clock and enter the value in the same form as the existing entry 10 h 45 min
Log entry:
2 h 11 min
